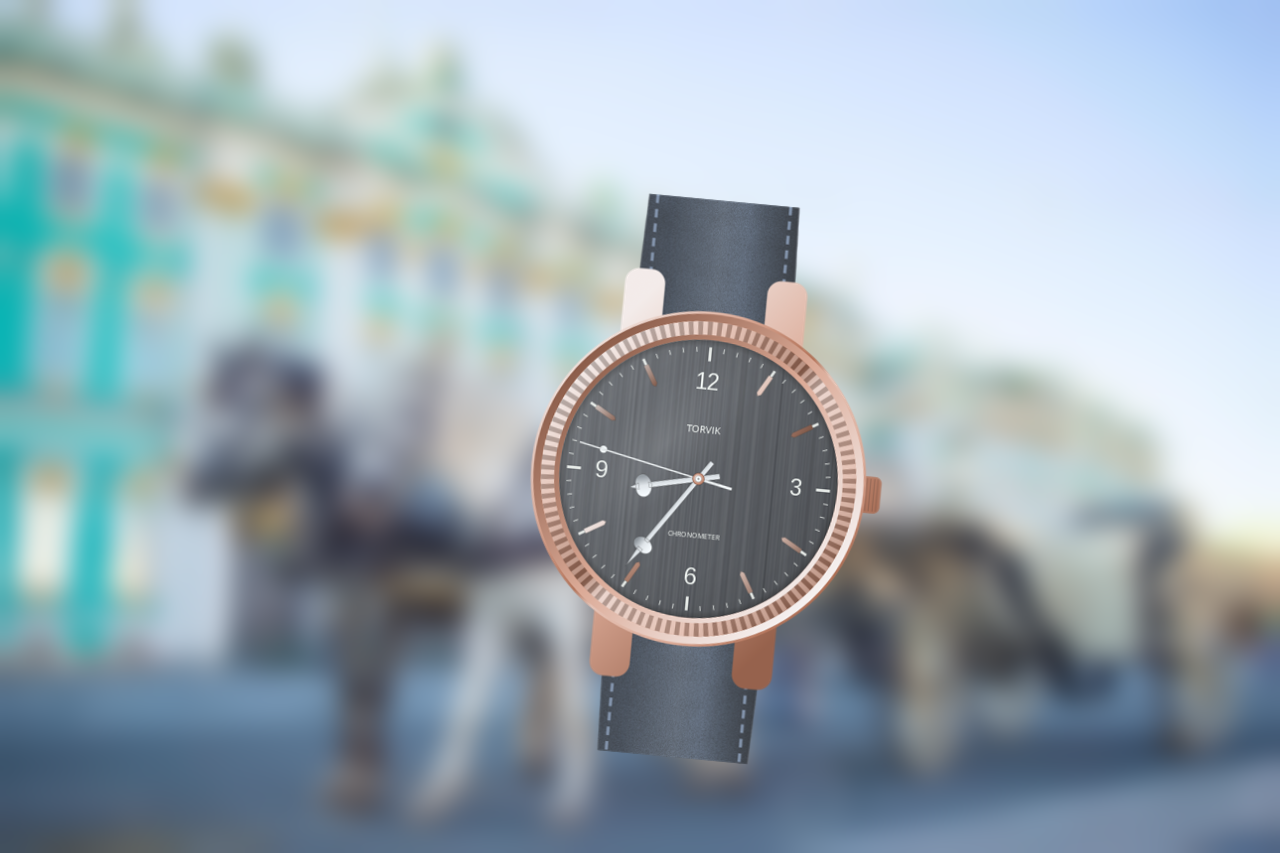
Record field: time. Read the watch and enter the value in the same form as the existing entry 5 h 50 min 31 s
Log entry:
8 h 35 min 47 s
